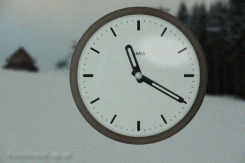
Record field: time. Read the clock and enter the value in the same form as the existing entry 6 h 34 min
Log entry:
11 h 20 min
